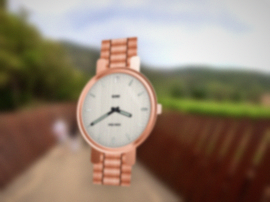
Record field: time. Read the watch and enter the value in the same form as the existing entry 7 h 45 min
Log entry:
3 h 40 min
